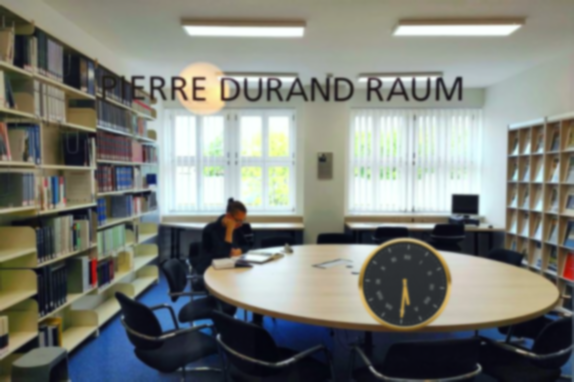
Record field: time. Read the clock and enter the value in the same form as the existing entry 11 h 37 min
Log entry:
5 h 30 min
